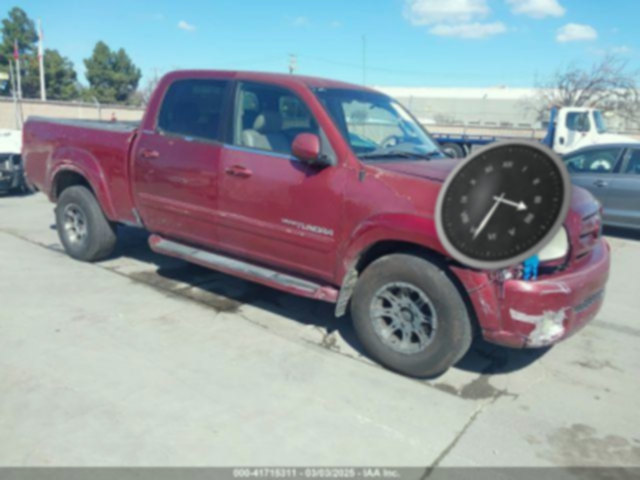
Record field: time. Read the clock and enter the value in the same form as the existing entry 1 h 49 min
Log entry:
3 h 34 min
